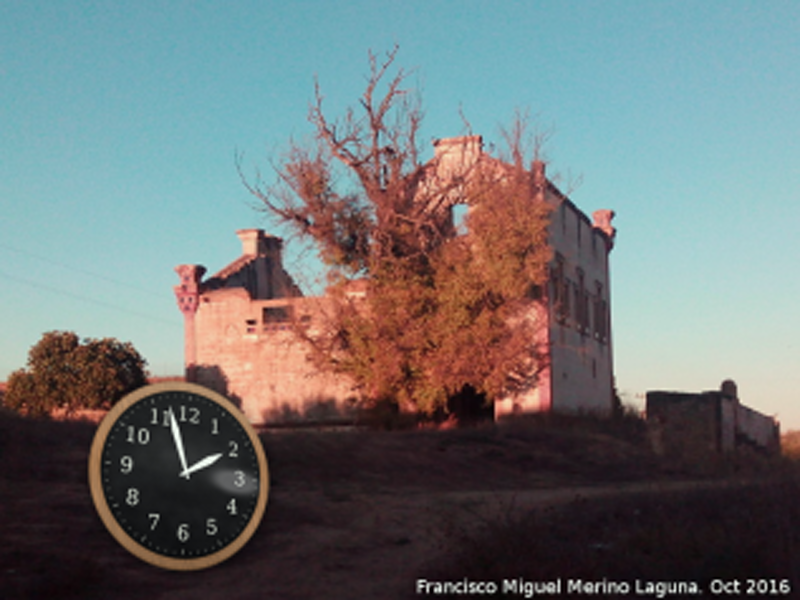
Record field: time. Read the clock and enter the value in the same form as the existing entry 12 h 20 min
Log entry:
1 h 57 min
